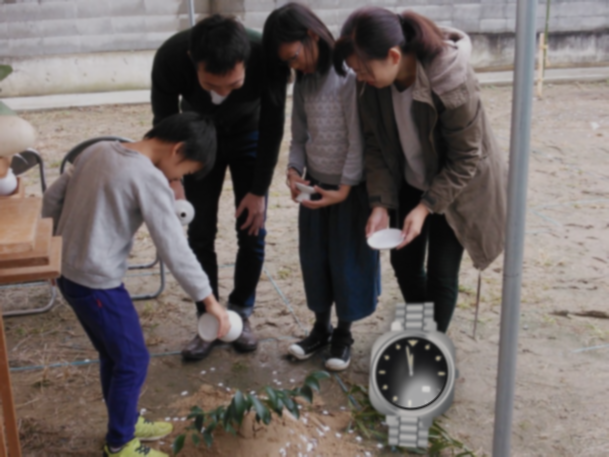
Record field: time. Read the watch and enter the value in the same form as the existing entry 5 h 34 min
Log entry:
11 h 58 min
